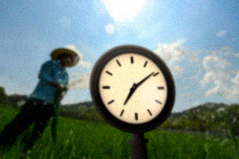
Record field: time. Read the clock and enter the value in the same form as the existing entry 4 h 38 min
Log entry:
7 h 09 min
